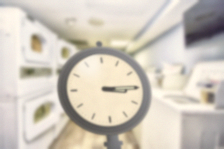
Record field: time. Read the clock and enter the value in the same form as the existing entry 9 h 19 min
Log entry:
3 h 15 min
